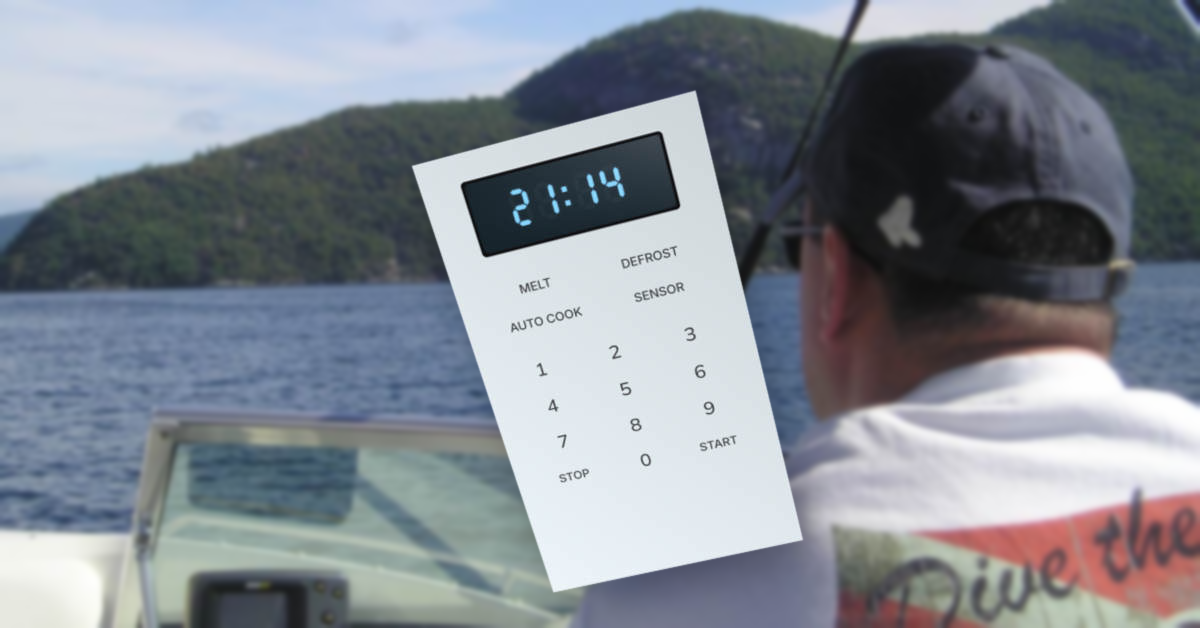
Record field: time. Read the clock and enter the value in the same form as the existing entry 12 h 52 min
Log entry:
21 h 14 min
